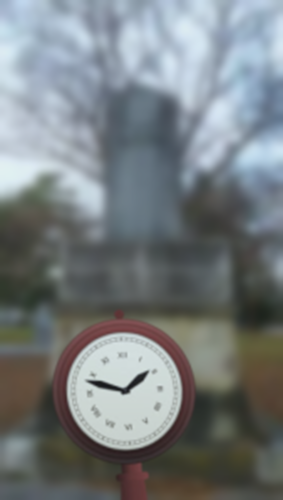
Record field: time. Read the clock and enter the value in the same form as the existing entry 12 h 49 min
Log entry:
1 h 48 min
